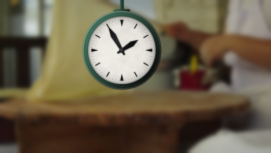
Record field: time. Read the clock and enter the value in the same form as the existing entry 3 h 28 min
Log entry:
1 h 55 min
